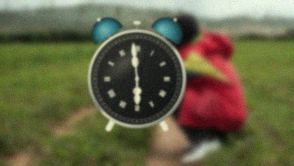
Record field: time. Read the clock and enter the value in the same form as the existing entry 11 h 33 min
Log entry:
5 h 59 min
